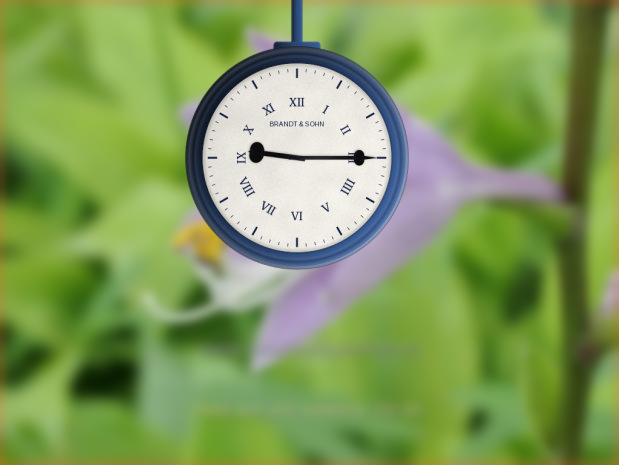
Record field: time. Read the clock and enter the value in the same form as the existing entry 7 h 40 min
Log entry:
9 h 15 min
